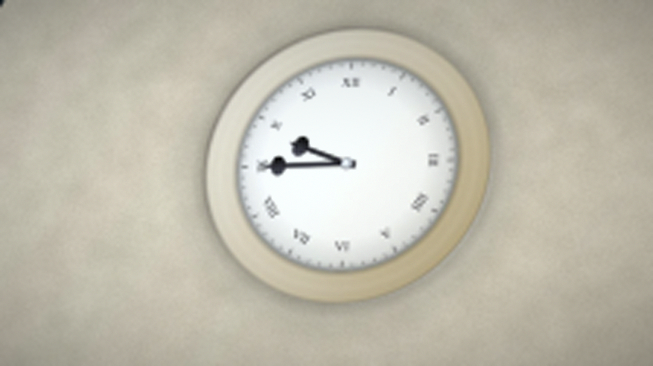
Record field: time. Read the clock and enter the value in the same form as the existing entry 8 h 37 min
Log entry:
9 h 45 min
